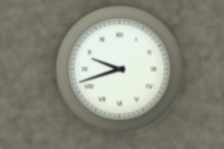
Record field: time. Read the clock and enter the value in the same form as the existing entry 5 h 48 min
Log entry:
9 h 42 min
